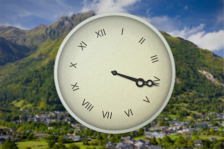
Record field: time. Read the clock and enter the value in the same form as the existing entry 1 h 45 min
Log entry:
4 h 21 min
